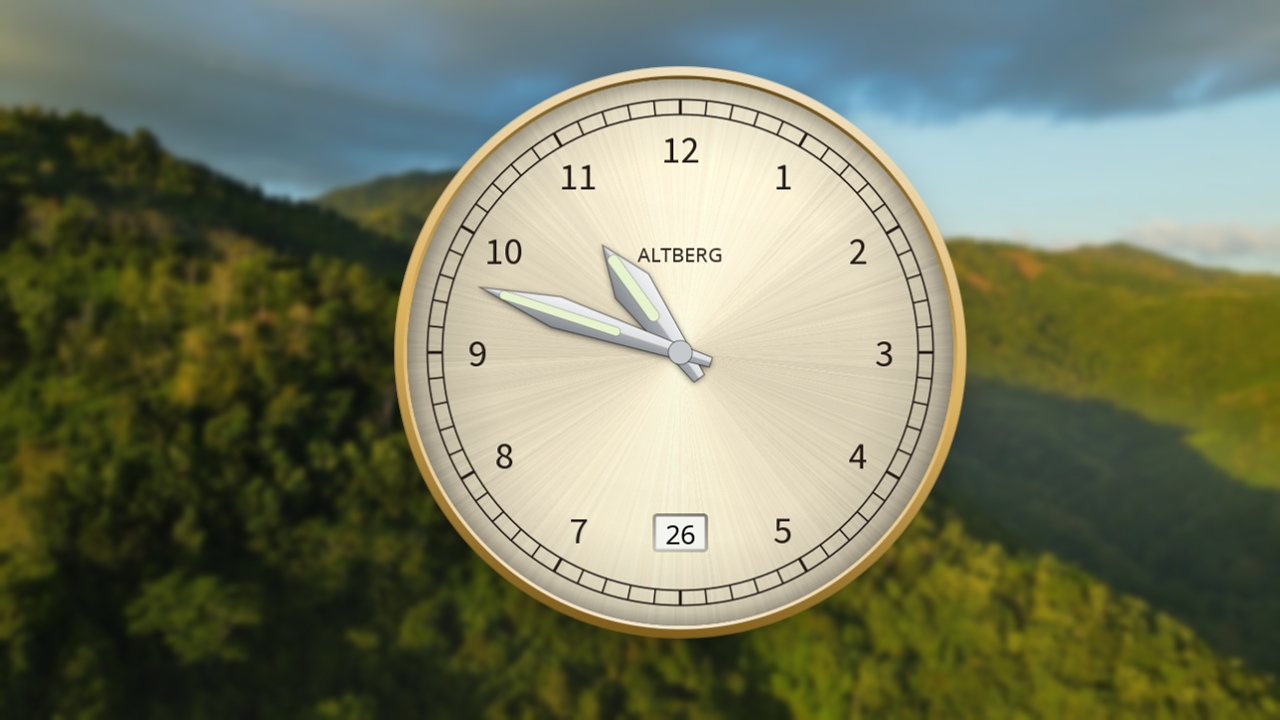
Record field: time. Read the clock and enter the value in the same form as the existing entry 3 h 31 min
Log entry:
10 h 48 min
